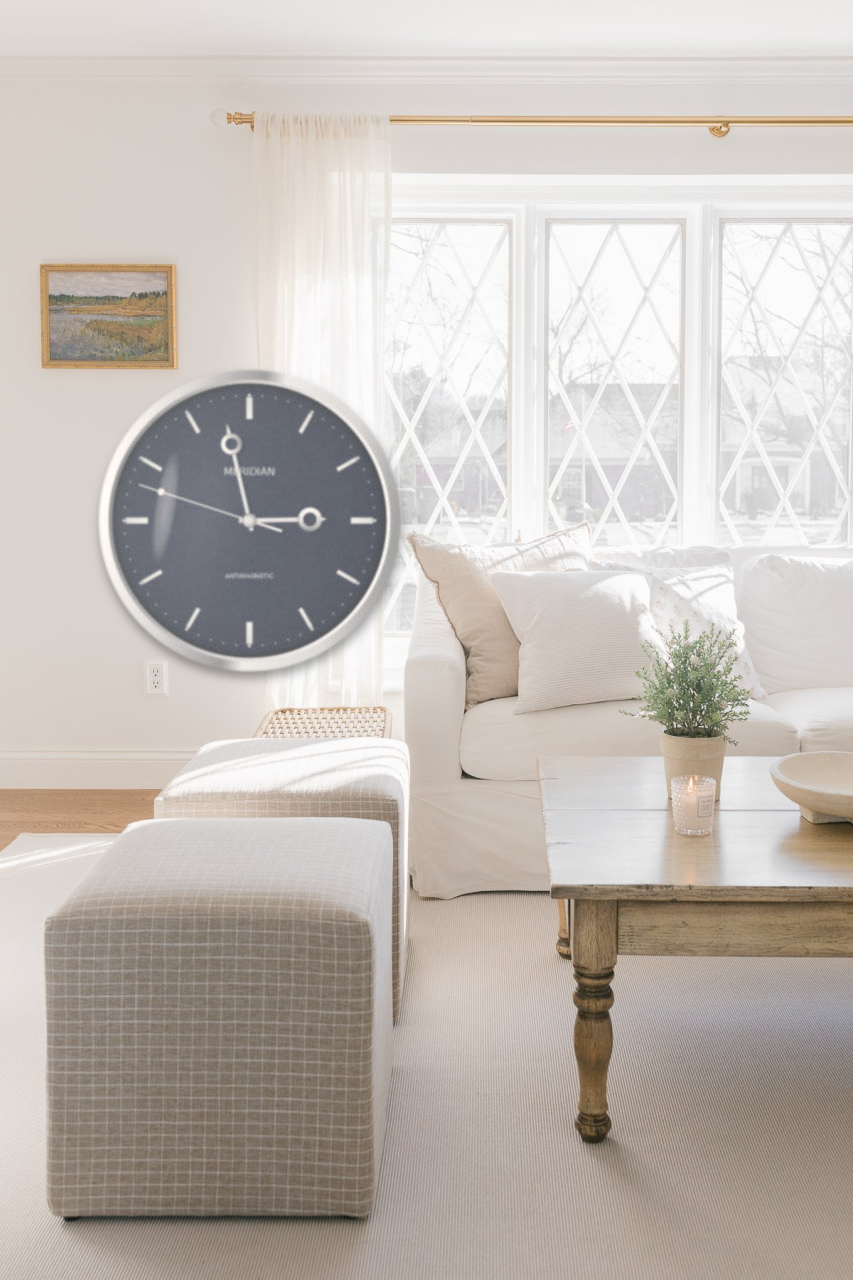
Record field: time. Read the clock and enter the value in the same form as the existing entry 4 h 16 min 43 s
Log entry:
2 h 57 min 48 s
